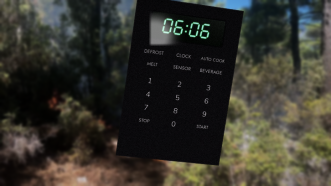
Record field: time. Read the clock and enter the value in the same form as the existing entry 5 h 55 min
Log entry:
6 h 06 min
